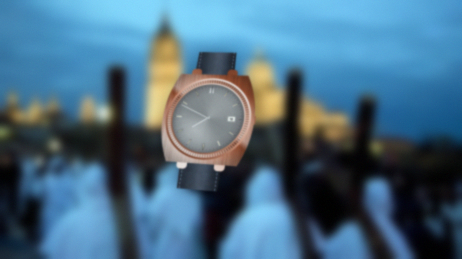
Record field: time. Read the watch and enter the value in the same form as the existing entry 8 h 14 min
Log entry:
7 h 49 min
